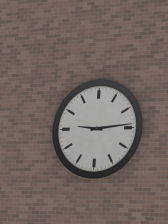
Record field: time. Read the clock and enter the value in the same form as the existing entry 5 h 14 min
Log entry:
9 h 14 min
